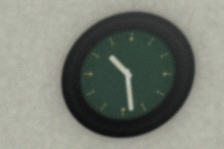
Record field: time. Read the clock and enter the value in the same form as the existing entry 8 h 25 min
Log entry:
10 h 28 min
